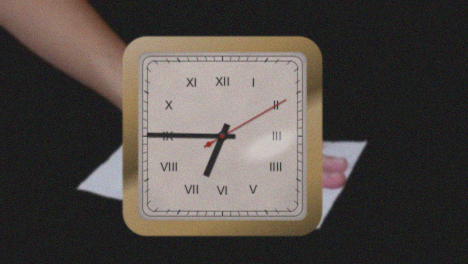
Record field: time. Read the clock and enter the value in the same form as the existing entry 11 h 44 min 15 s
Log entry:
6 h 45 min 10 s
